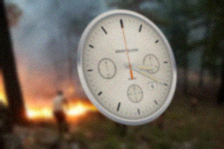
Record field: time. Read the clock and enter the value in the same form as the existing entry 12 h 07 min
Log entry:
3 h 20 min
